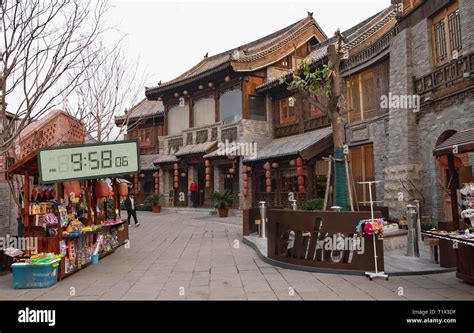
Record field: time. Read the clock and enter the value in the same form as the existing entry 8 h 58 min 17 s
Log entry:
9 h 58 min 06 s
